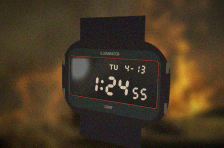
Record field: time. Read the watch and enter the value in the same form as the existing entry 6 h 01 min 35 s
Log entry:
1 h 24 min 55 s
